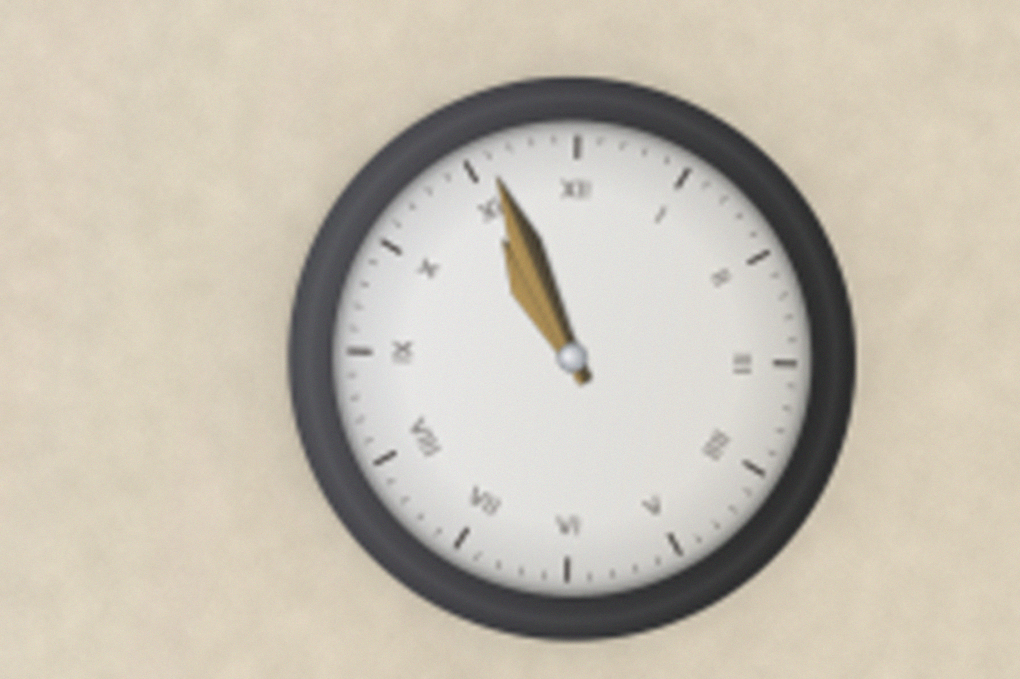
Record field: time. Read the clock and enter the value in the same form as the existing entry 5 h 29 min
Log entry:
10 h 56 min
